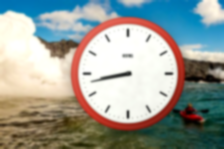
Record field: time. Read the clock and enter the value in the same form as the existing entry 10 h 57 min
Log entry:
8 h 43 min
